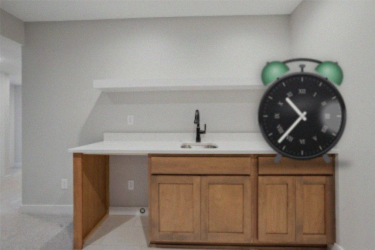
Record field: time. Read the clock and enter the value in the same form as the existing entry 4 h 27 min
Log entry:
10 h 37 min
